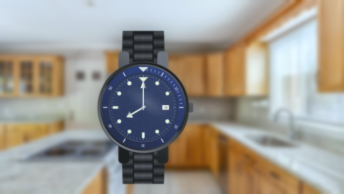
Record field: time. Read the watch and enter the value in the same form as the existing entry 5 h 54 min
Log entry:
8 h 00 min
